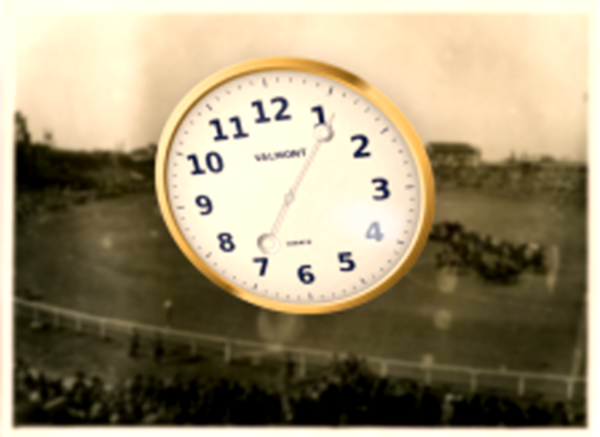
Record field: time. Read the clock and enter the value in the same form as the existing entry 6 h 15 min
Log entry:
7 h 06 min
